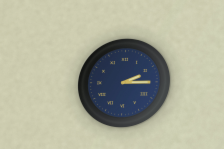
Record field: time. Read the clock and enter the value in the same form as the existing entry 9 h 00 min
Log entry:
2 h 15 min
